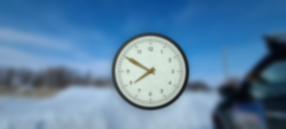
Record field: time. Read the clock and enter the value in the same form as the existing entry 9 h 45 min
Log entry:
7 h 50 min
